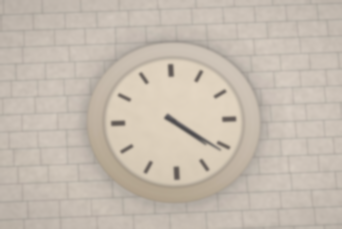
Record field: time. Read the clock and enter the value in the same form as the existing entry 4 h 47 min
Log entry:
4 h 21 min
